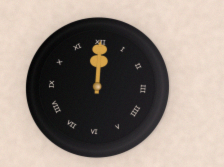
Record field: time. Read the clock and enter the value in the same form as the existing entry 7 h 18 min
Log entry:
12 h 00 min
